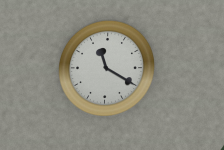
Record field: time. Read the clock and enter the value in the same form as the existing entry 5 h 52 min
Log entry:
11 h 20 min
